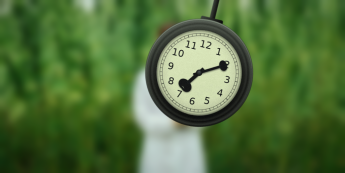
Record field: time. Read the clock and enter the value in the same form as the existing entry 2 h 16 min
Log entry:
7 h 10 min
